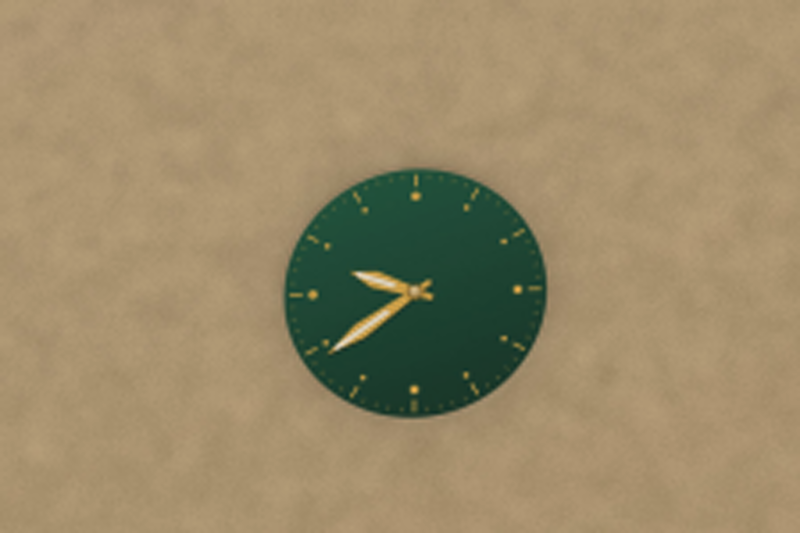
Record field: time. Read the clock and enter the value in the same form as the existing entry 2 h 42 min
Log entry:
9 h 39 min
